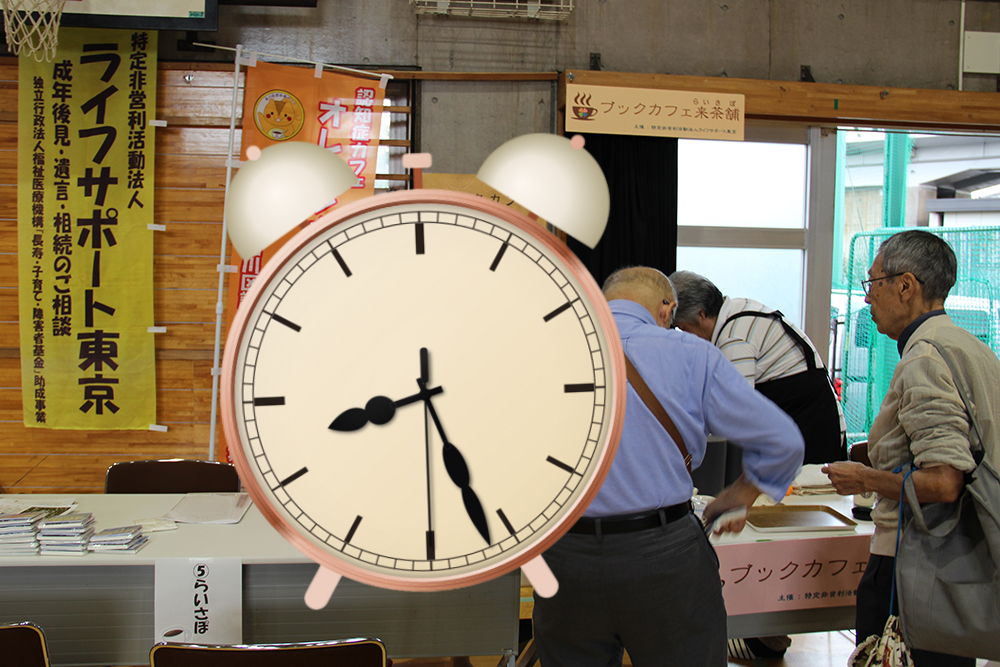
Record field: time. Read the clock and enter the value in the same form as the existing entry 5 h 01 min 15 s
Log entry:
8 h 26 min 30 s
